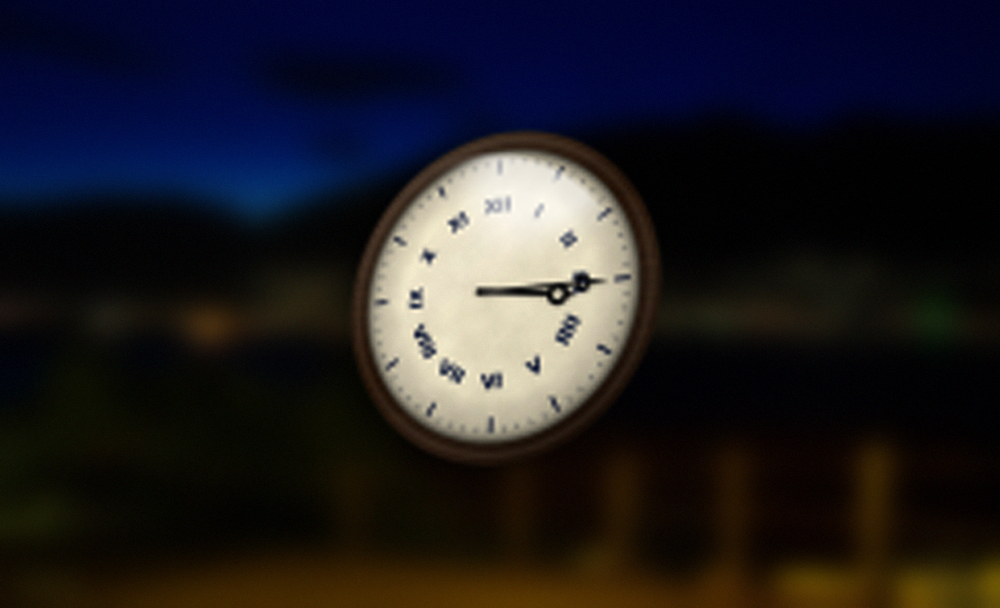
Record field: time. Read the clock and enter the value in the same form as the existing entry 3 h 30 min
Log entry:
3 h 15 min
